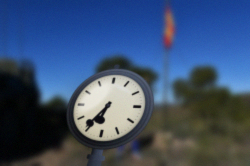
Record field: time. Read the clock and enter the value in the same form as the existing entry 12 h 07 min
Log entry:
6 h 36 min
